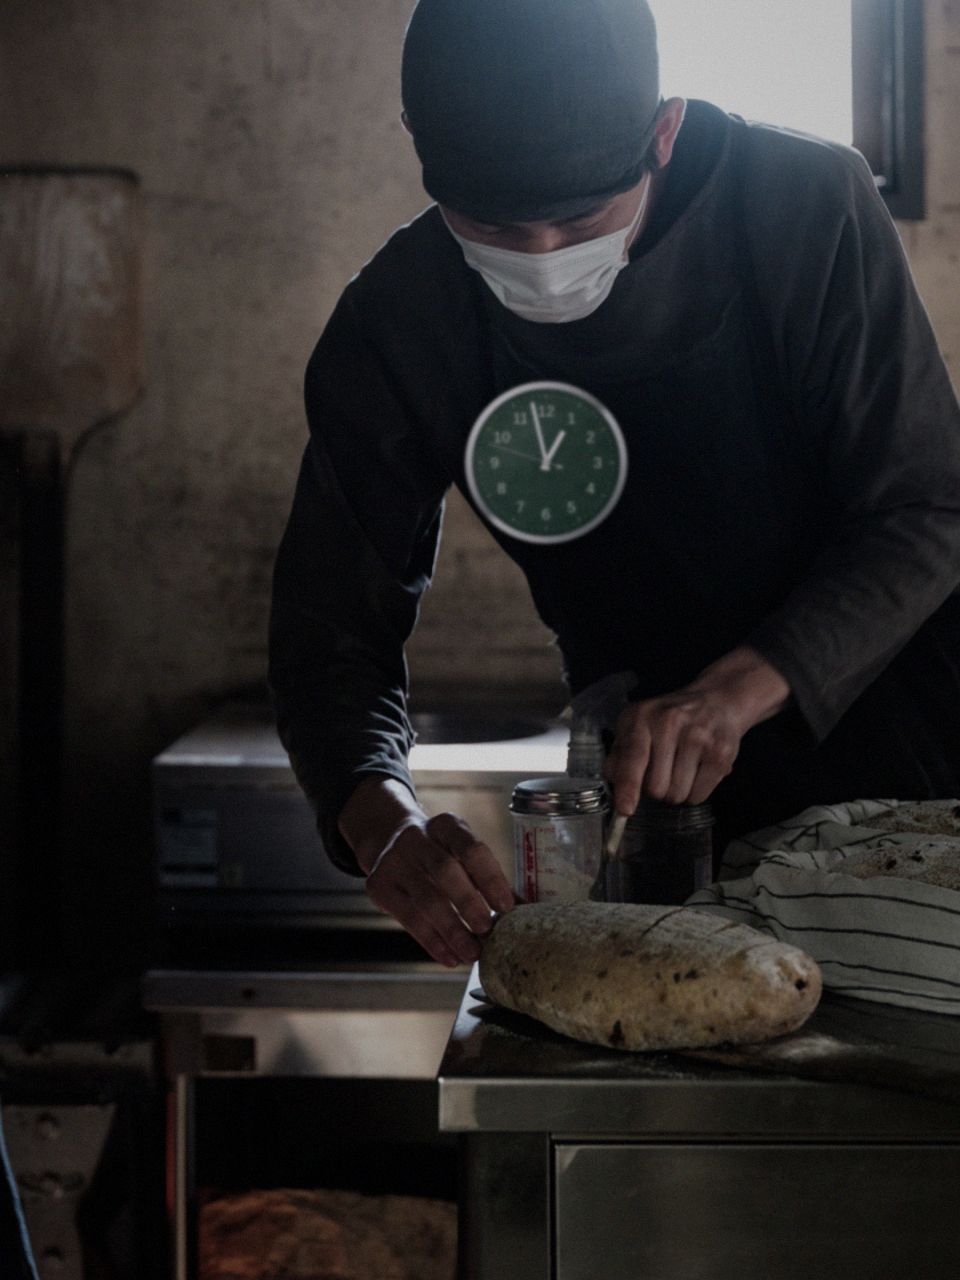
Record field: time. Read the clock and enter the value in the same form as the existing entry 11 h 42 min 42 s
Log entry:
12 h 57 min 48 s
